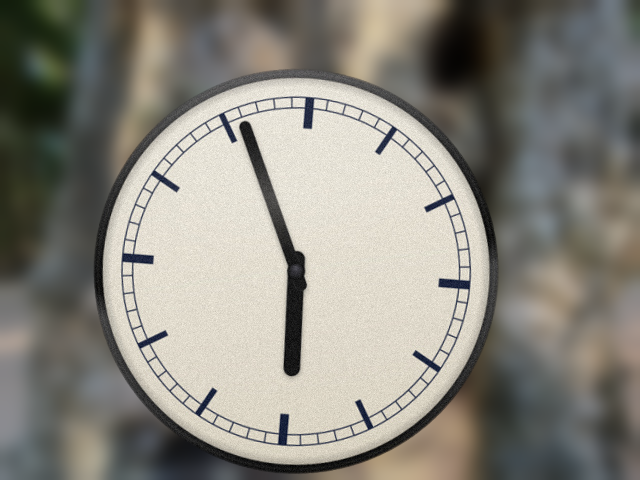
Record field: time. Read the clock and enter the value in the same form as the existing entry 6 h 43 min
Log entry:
5 h 56 min
